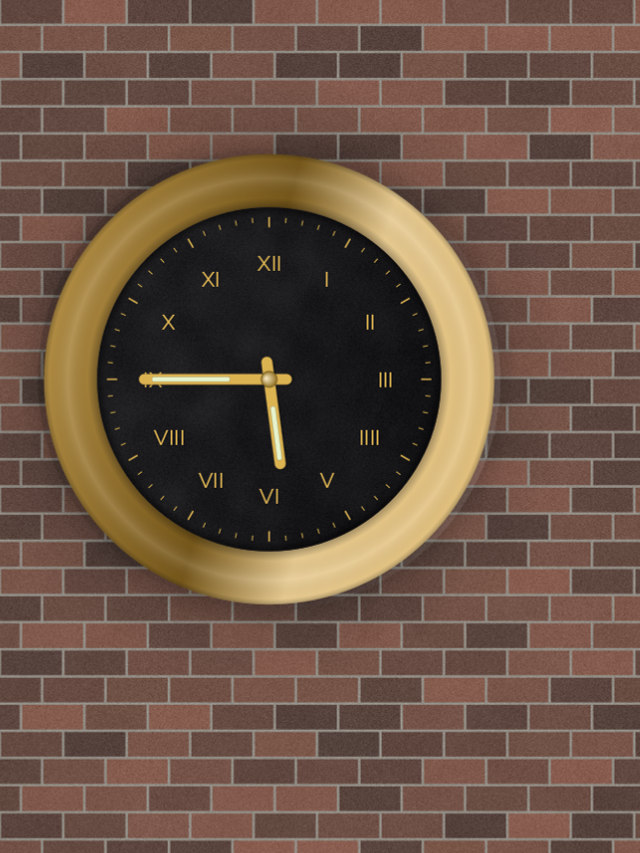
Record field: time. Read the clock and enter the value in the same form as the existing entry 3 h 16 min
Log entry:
5 h 45 min
